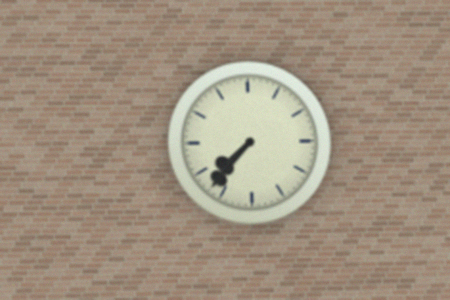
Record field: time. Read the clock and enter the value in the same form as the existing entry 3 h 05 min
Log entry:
7 h 37 min
